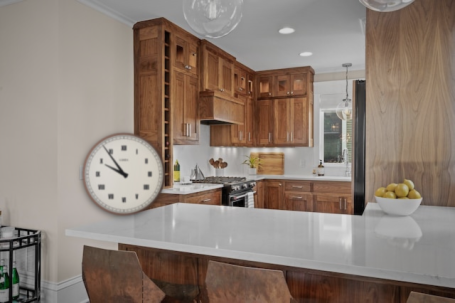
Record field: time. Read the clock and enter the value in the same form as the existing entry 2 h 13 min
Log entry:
9 h 54 min
